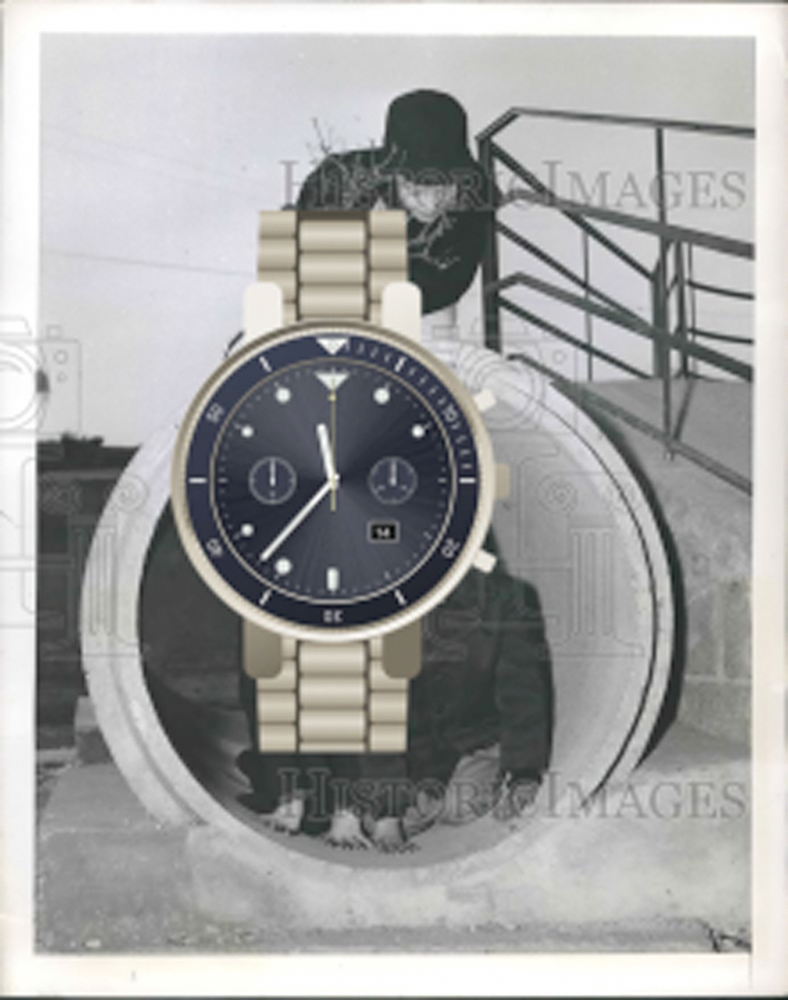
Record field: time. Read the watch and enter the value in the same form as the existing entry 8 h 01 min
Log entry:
11 h 37 min
